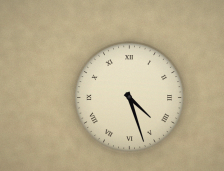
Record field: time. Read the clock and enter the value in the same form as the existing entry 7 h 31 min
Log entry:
4 h 27 min
